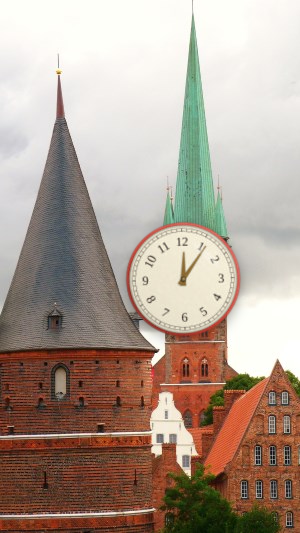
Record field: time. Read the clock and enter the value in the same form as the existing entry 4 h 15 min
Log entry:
12 h 06 min
